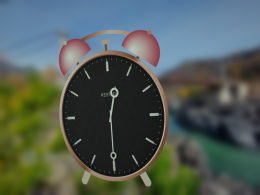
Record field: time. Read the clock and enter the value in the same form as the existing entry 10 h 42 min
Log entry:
12 h 30 min
